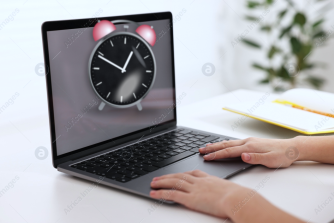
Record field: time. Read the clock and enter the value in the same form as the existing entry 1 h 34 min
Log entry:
12 h 49 min
